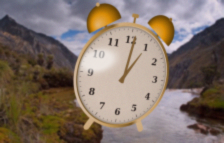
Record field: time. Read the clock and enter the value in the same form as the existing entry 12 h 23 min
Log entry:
1 h 01 min
